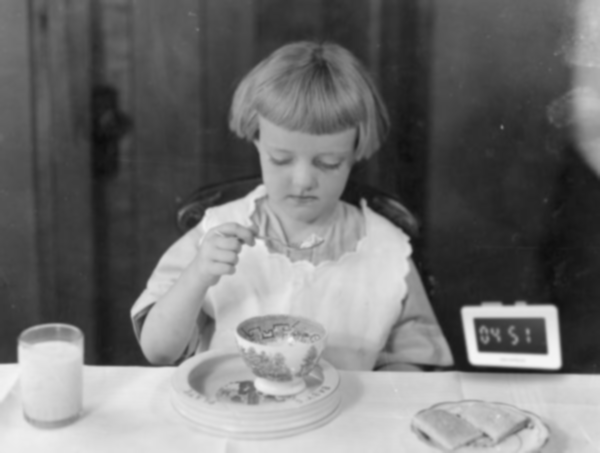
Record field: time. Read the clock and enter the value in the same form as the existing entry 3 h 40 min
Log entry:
4 h 51 min
